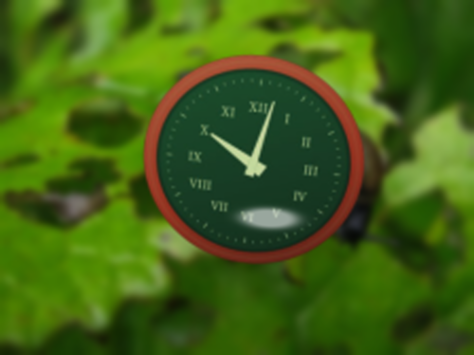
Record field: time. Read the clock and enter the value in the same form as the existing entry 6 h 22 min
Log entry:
10 h 02 min
